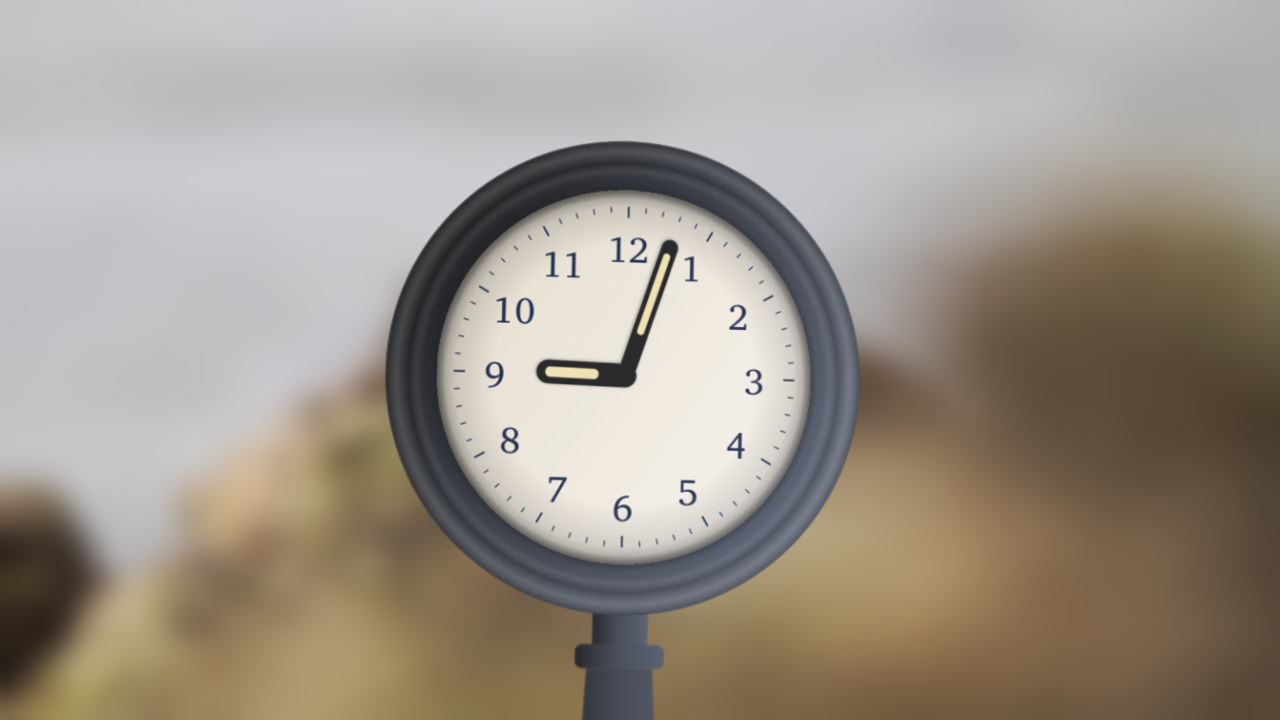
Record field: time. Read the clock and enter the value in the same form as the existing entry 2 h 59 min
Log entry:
9 h 03 min
